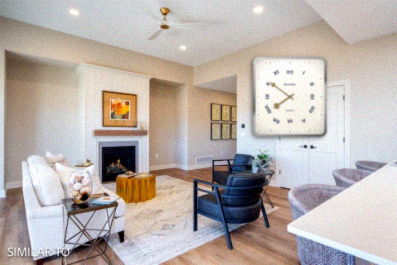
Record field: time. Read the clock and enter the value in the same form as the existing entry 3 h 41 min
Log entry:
7 h 51 min
